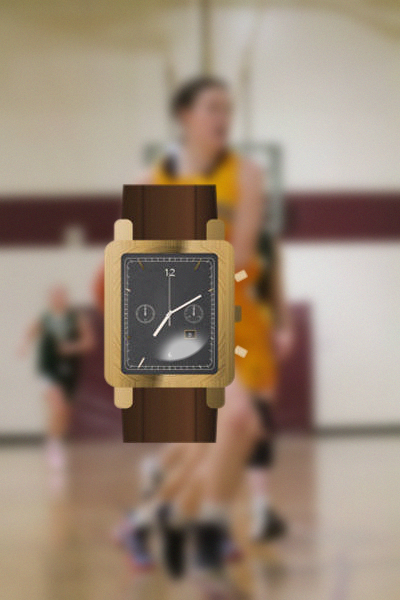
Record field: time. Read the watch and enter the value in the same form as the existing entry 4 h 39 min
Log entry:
7 h 10 min
